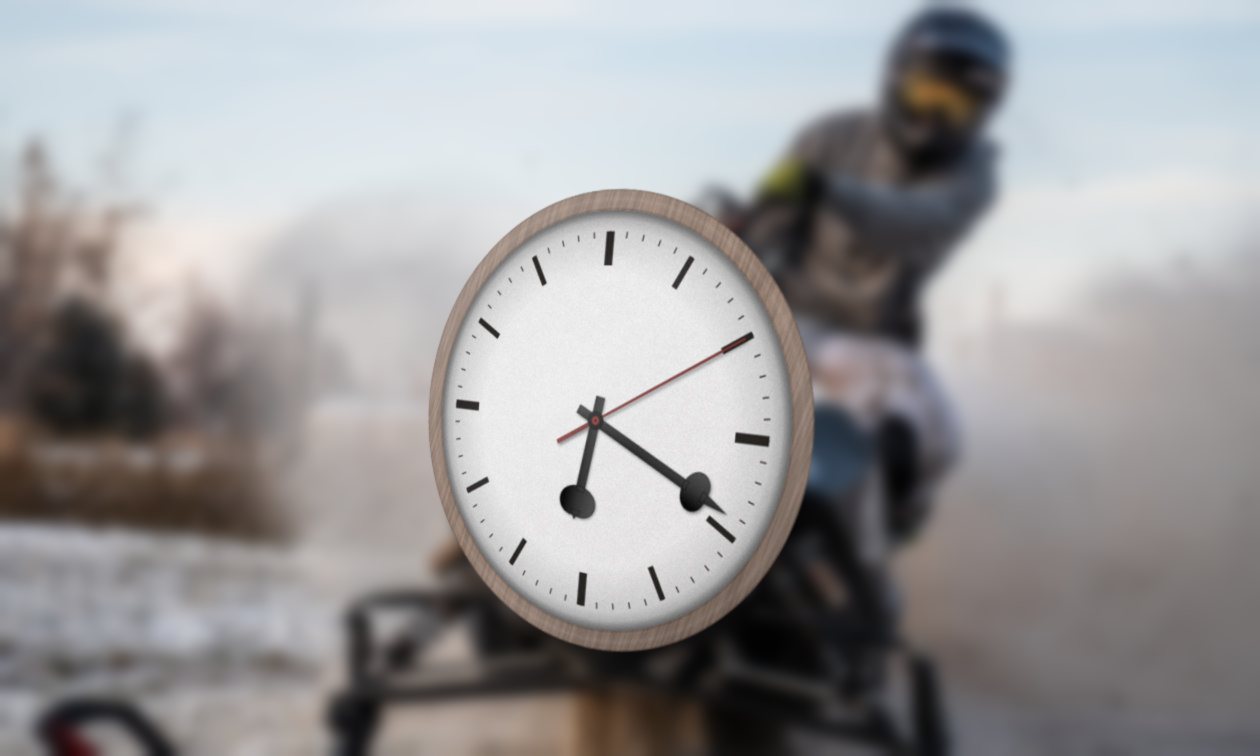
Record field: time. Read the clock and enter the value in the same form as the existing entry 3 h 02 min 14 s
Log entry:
6 h 19 min 10 s
